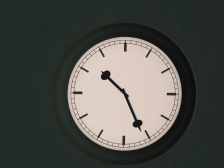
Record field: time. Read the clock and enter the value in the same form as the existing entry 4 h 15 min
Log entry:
10 h 26 min
